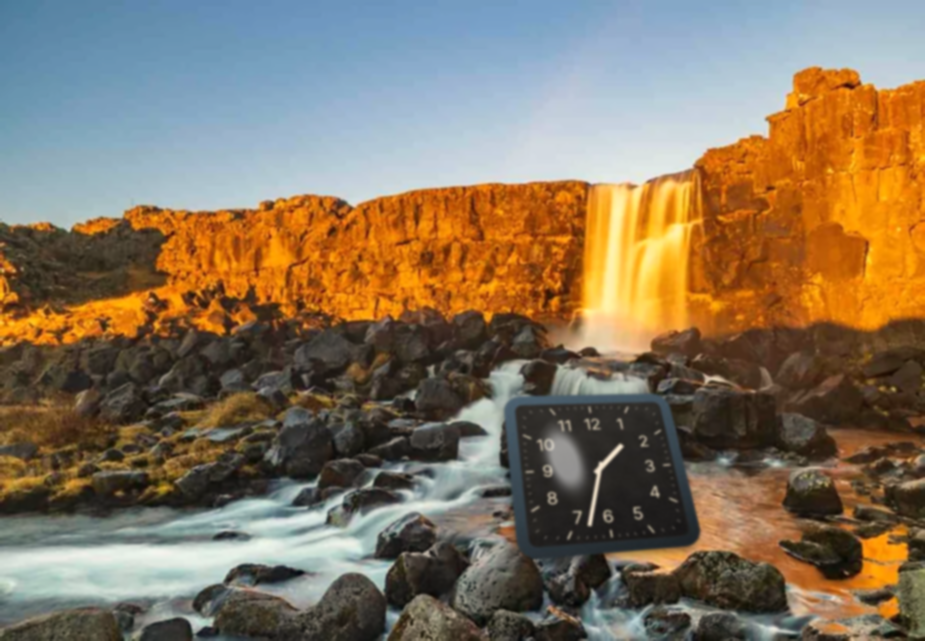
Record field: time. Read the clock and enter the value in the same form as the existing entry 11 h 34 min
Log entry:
1 h 33 min
